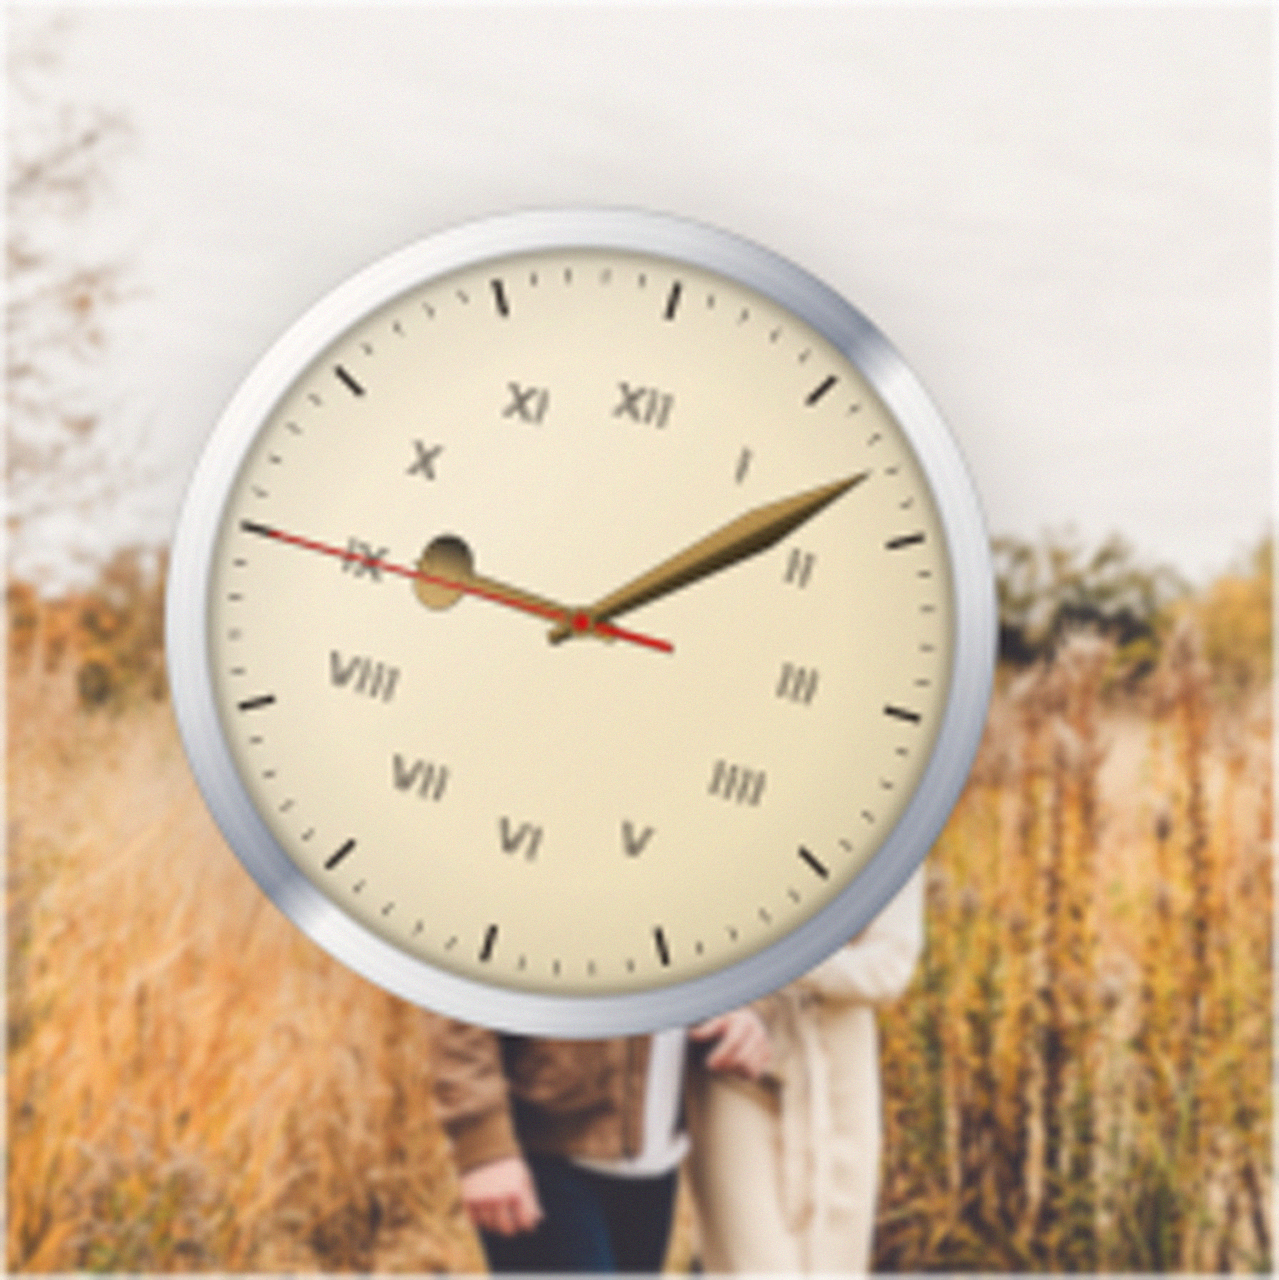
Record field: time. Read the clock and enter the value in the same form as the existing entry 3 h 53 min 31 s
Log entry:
9 h 07 min 45 s
